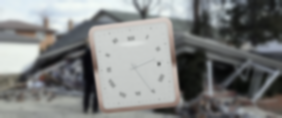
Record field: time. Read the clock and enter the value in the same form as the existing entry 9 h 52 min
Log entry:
2 h 25 min
